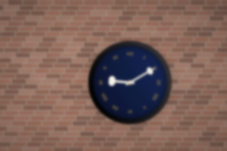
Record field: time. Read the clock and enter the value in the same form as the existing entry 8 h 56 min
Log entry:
9 h 10 min
